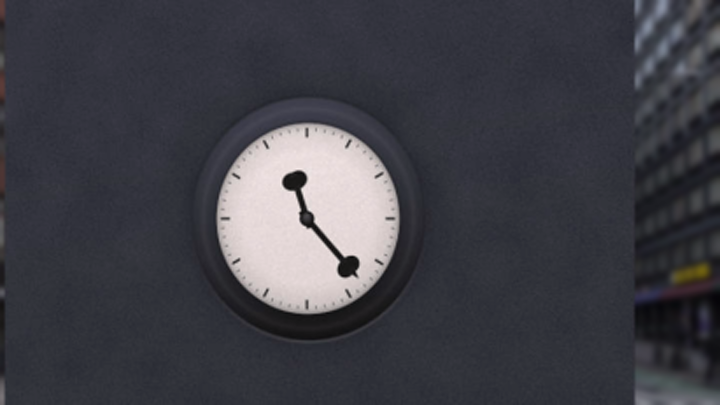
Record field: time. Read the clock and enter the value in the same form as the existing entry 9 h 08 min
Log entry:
11 h 23 min
